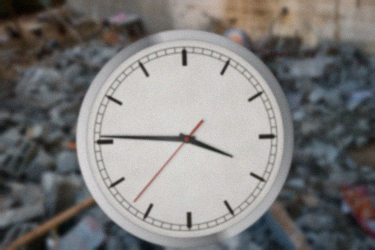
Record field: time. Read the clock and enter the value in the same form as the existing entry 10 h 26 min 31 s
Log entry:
3 h 45 min 37 s
